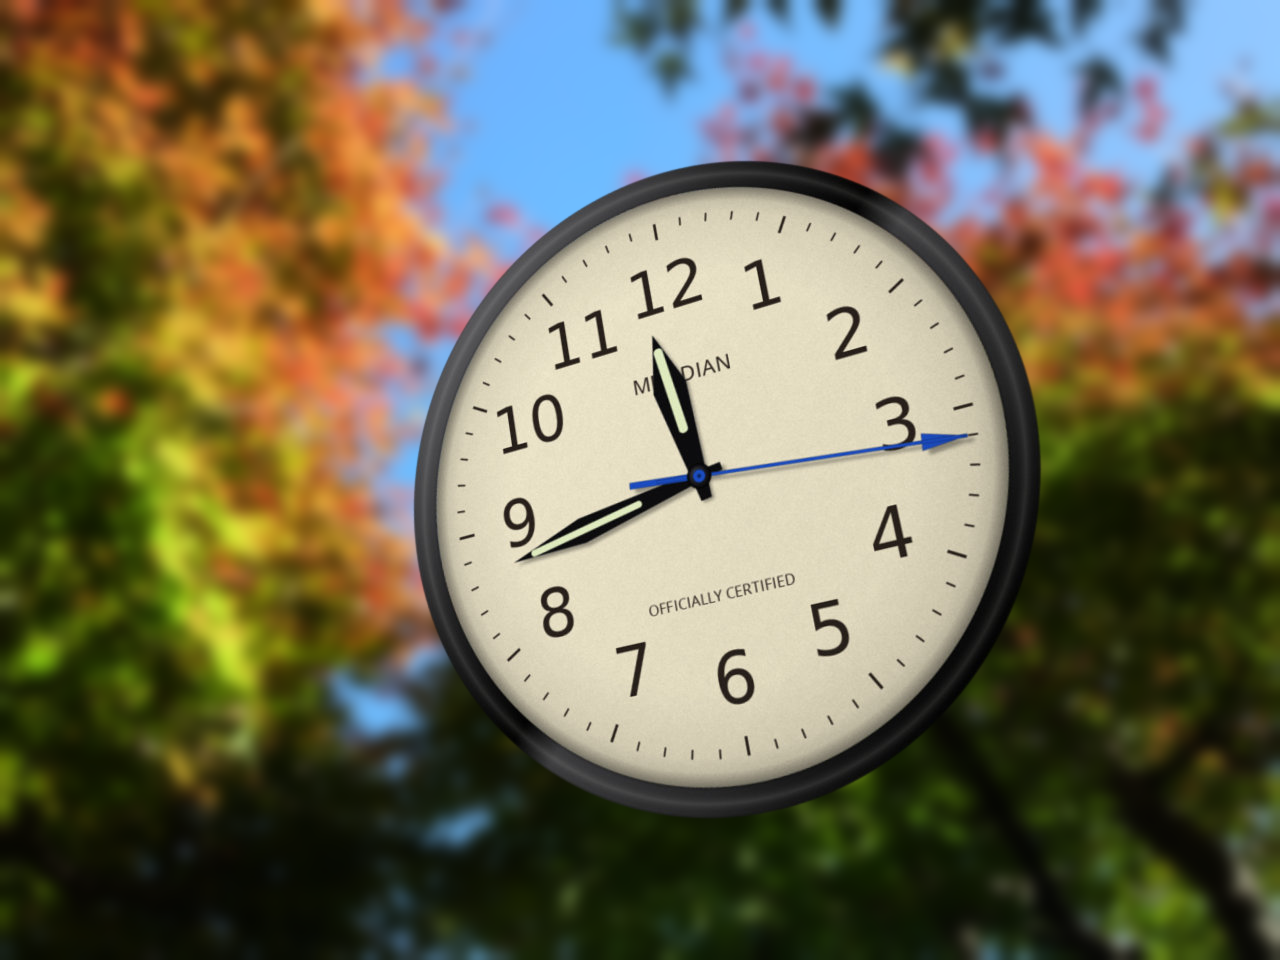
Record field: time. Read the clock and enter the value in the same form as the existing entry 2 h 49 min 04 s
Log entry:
11 h 43 min 16 s
